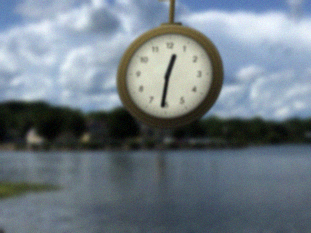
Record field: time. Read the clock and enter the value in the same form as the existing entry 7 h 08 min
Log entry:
12 h 31 min
